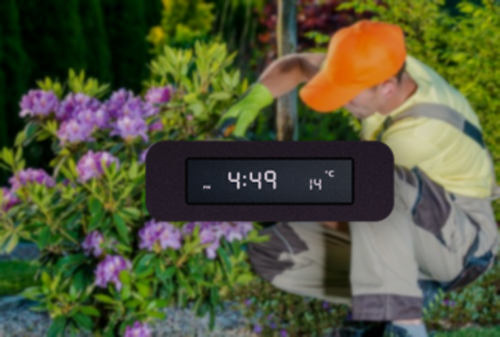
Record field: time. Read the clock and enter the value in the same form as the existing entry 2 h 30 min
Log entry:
4 h 49 min
